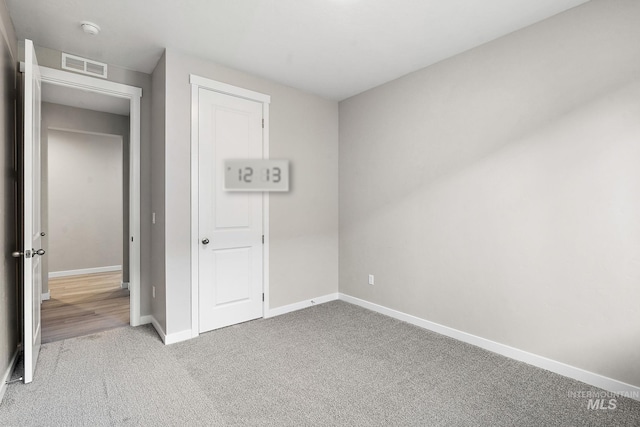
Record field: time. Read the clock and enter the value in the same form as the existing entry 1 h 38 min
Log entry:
12 h 13 min
